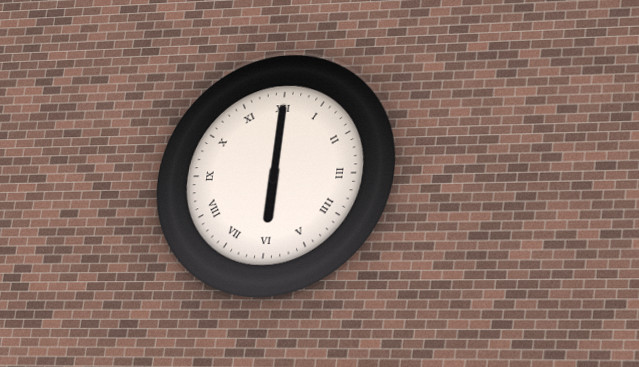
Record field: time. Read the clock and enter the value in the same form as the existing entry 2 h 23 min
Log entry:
6 h 00 min
